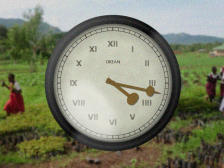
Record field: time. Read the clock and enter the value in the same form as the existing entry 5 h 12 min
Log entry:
4 h 17 min
